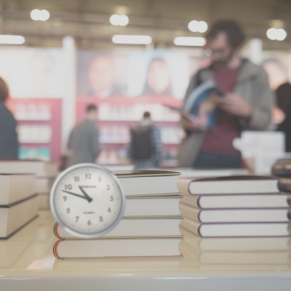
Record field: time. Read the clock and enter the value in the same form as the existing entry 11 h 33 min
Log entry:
10 h 48 min
